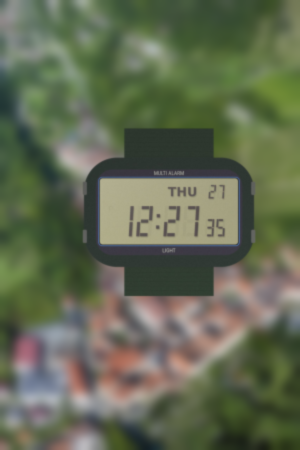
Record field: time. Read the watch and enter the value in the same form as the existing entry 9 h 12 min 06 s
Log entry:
12 h 27 min 35 s
